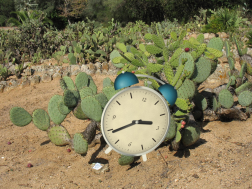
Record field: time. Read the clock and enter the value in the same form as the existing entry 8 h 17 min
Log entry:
2 h 39 min
